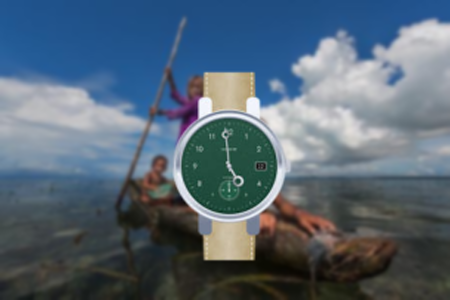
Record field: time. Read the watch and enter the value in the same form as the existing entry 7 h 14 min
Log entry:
4 h 59 min
